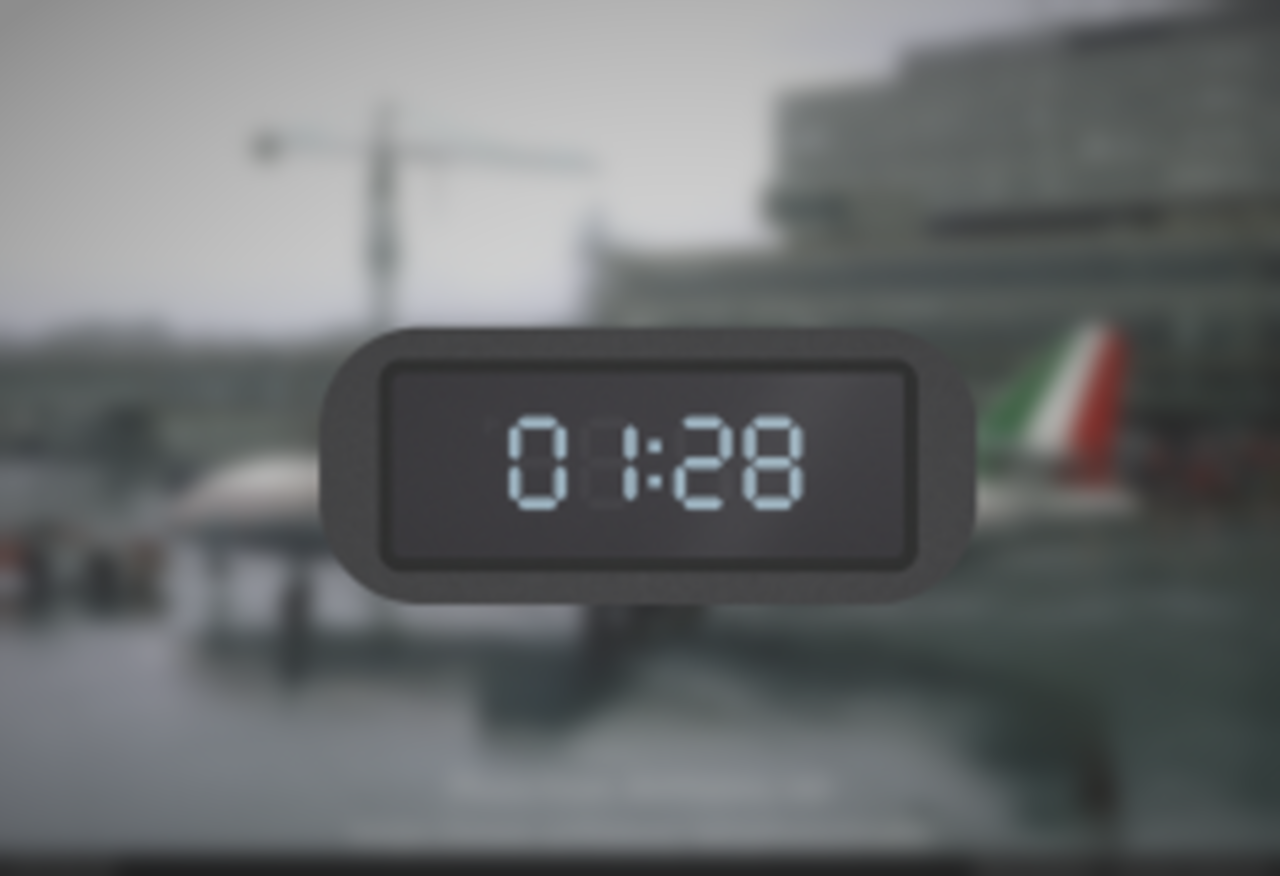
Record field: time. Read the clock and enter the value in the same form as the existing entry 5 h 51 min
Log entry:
1 h 28 min
